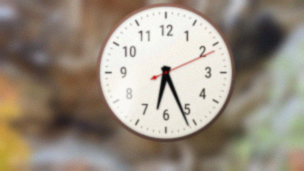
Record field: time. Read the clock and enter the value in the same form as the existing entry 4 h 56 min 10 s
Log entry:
6 h 26 min 11 s
